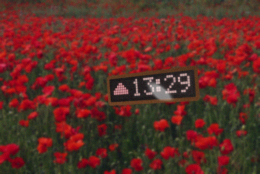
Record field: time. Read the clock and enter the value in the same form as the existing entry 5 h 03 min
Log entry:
13 h 29 min
